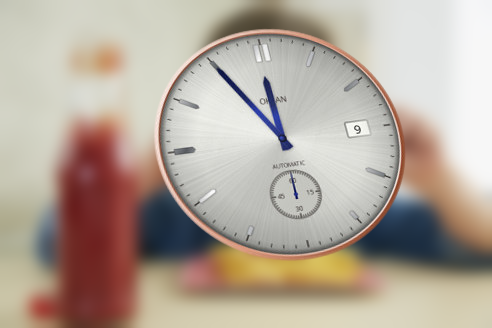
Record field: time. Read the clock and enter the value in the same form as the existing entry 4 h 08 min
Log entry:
11 h 55 min
